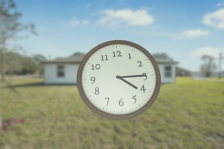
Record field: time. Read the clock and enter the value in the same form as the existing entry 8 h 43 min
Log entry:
4 h 15 min
